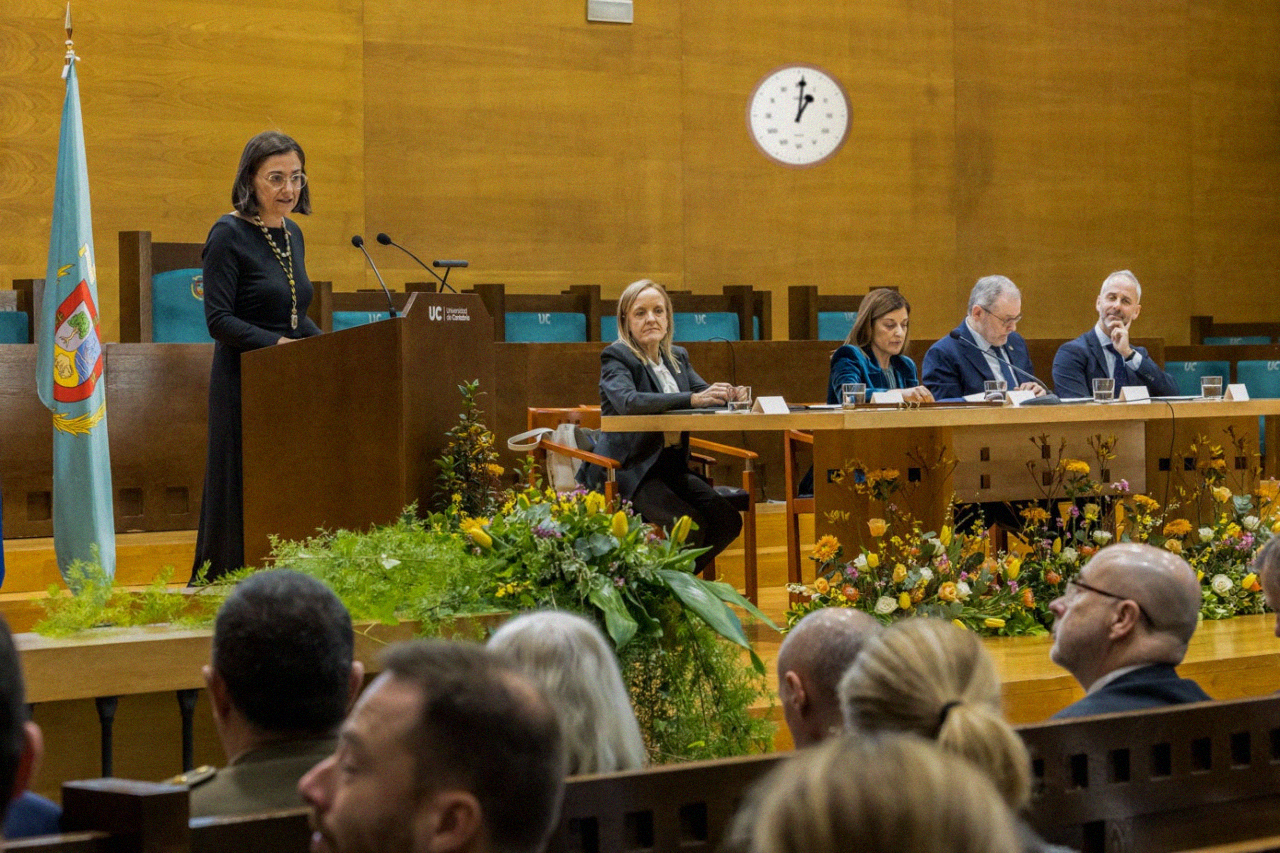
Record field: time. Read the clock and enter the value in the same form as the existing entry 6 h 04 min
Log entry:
1 h 01 min
